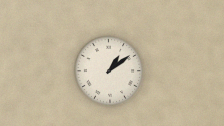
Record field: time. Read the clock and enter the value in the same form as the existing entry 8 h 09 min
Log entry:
1 h 09 min
